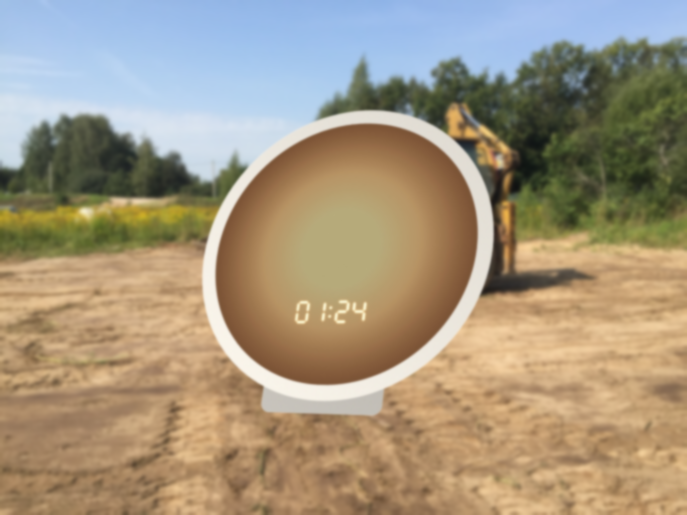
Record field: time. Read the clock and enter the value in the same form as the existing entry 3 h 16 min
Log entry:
1 h 24 min
